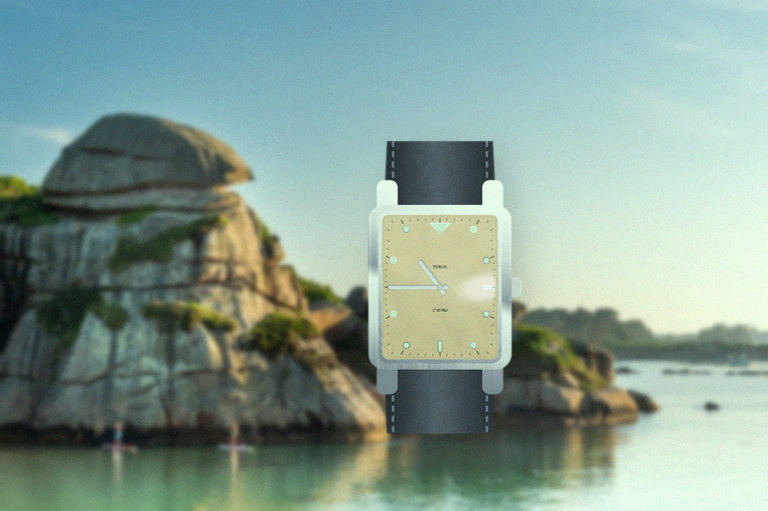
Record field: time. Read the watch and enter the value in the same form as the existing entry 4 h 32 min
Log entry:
10 h 45 min
